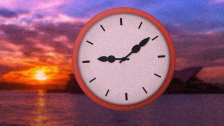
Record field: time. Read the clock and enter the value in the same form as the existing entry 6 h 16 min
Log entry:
9 h 09 min
